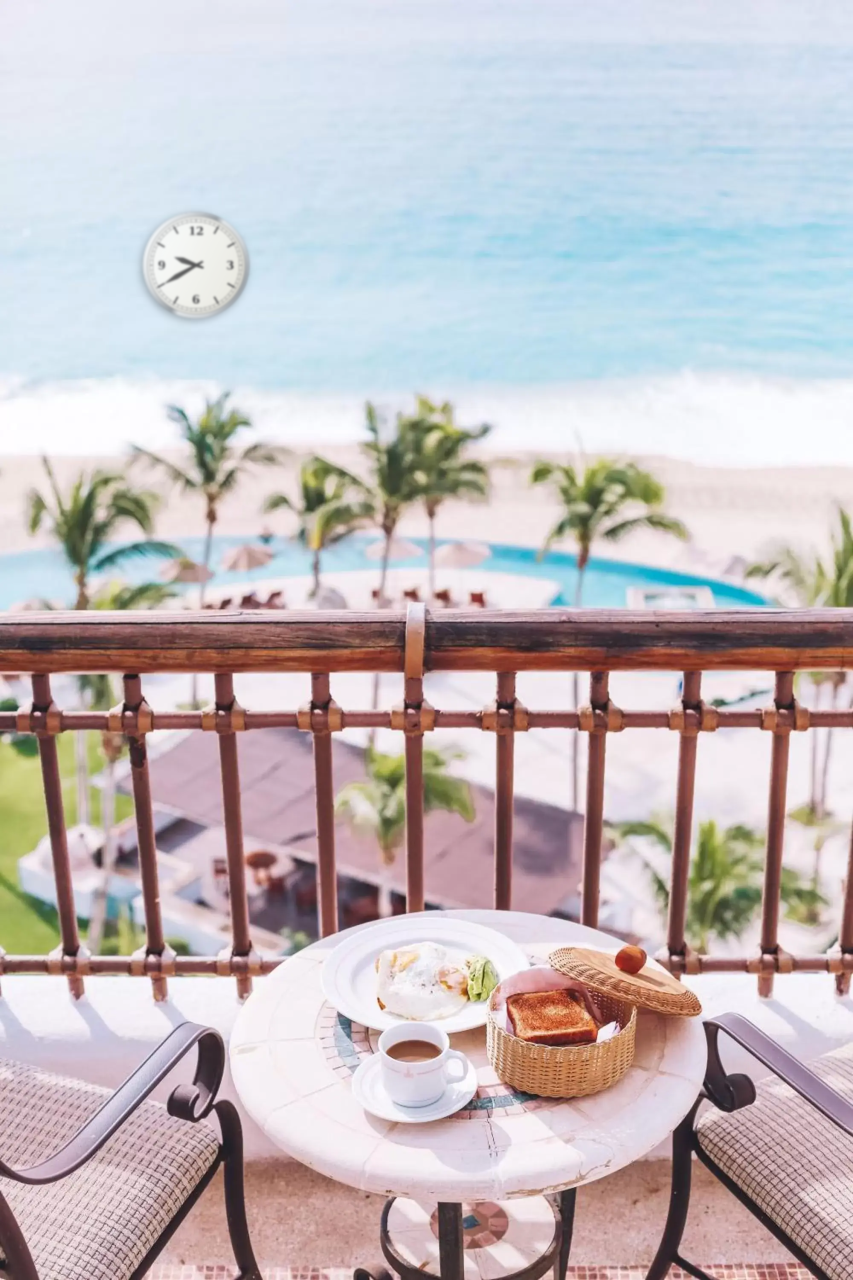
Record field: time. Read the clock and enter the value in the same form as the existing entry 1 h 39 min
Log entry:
9 h 40 min
